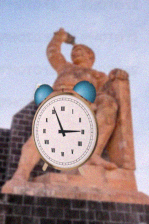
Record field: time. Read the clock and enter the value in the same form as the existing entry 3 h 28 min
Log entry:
2 h 56 min
